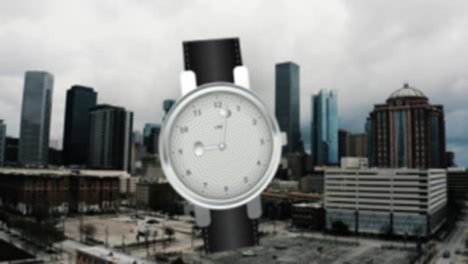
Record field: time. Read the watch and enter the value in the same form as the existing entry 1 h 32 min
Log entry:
9 h 02 min
